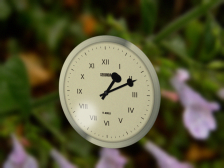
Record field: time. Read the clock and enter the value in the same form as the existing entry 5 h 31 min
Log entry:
1 h 11 min
